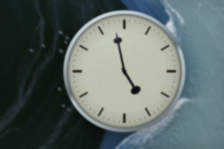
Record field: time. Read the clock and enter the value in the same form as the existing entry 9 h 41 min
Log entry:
4 h 58 min
